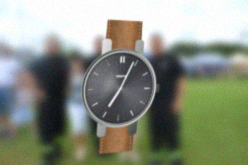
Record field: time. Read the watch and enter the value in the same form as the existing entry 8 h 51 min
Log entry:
7 h 04 min
